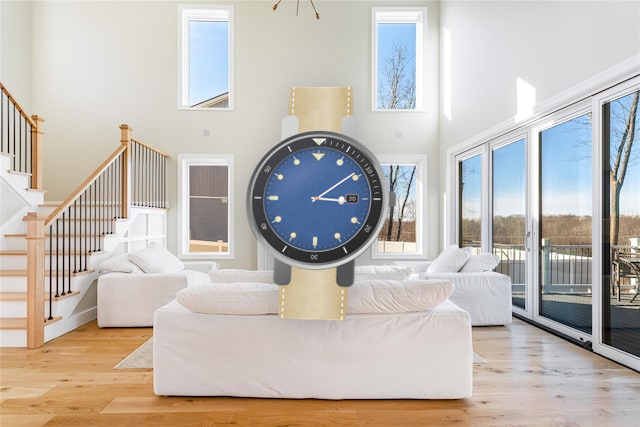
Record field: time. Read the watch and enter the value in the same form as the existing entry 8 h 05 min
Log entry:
3 h 09 min
